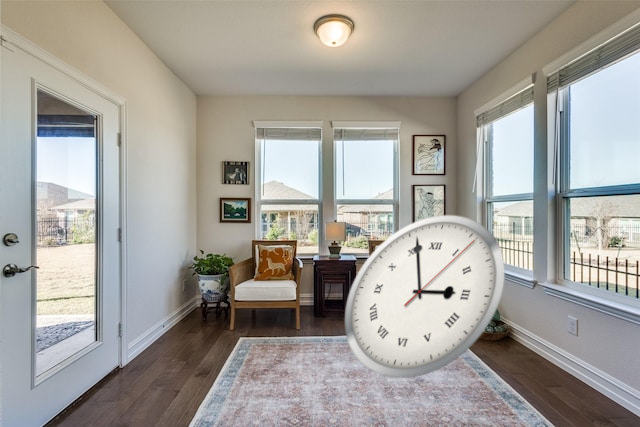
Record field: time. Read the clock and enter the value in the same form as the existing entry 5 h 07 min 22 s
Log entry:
2 h 56 min 06 s
